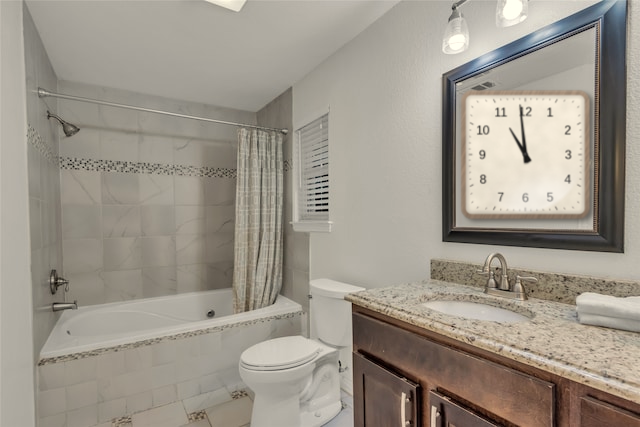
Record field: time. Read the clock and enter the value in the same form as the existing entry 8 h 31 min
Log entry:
10 h 59 min
